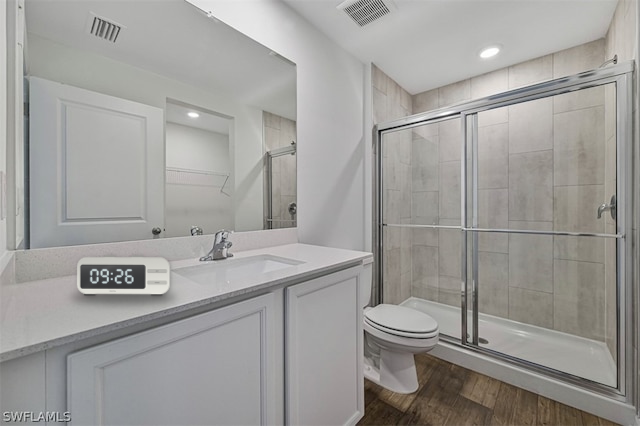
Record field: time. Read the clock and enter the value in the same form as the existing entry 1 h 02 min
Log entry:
9 h 26 min
